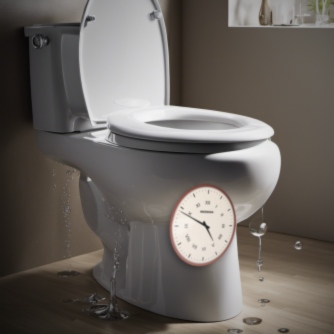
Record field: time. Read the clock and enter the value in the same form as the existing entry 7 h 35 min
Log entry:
4 h 49 min
